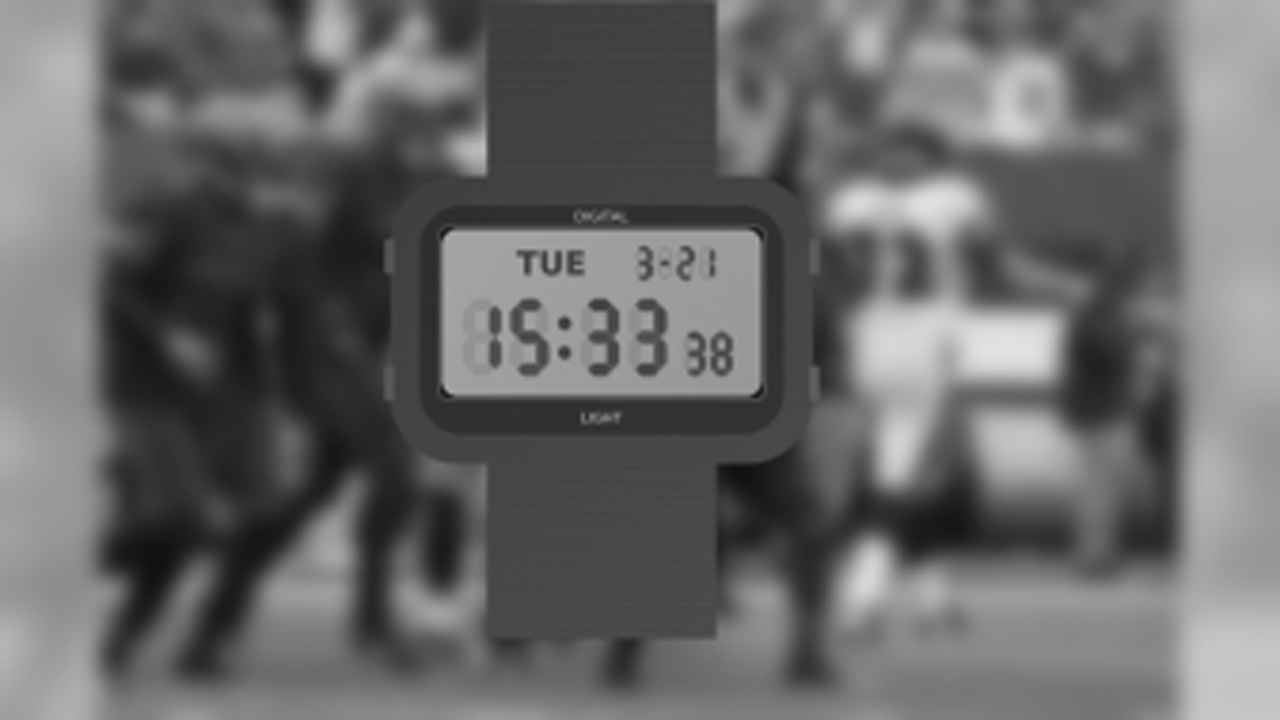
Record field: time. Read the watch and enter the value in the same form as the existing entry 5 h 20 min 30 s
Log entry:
15 h 33 min 38 s
